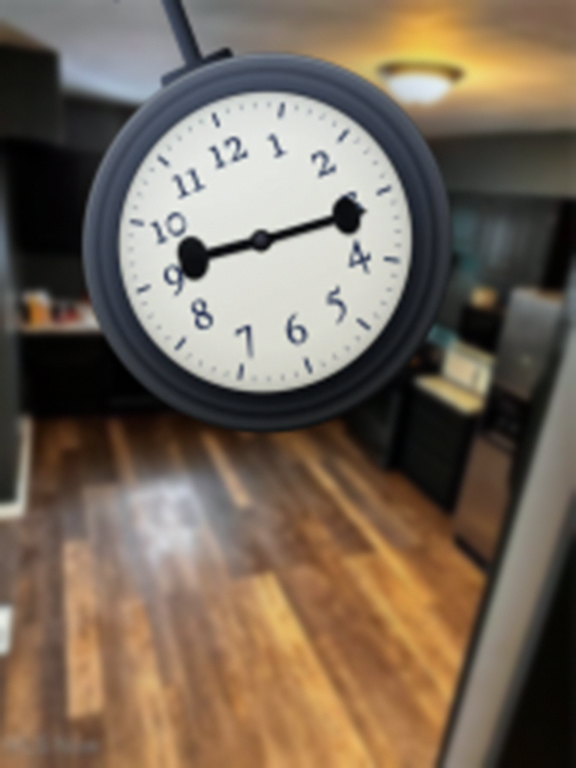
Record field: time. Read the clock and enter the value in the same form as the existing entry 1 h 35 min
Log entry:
9 h 16 min
